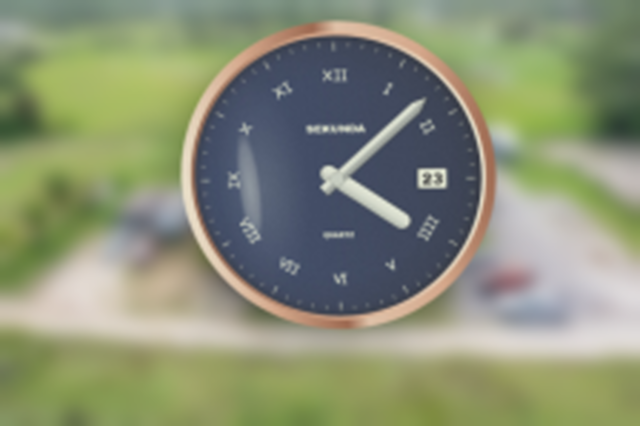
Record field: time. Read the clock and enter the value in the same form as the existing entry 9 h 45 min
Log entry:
4 h 08 min
